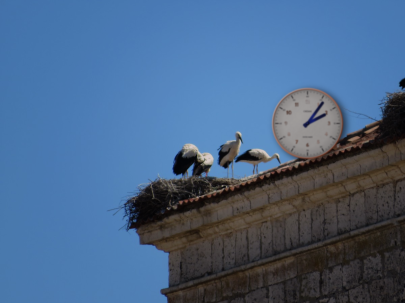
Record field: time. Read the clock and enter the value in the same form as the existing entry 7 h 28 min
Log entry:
2 h 06 min
